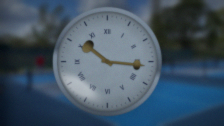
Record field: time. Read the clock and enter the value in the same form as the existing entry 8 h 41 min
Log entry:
10 h 16 min
